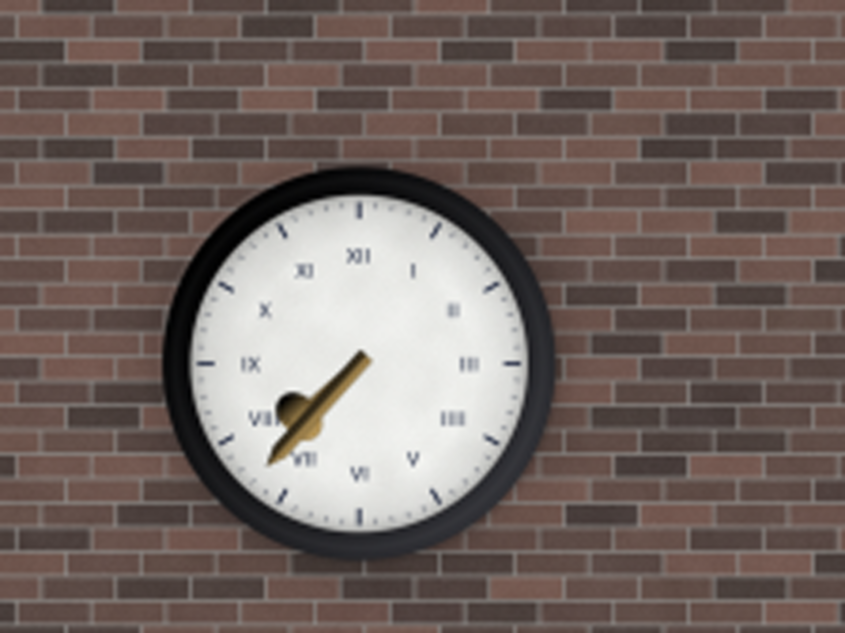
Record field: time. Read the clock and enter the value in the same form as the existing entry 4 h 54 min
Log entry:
7 h 37 min
